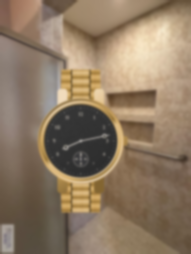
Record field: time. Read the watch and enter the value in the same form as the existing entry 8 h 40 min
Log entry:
8 h 13 min
